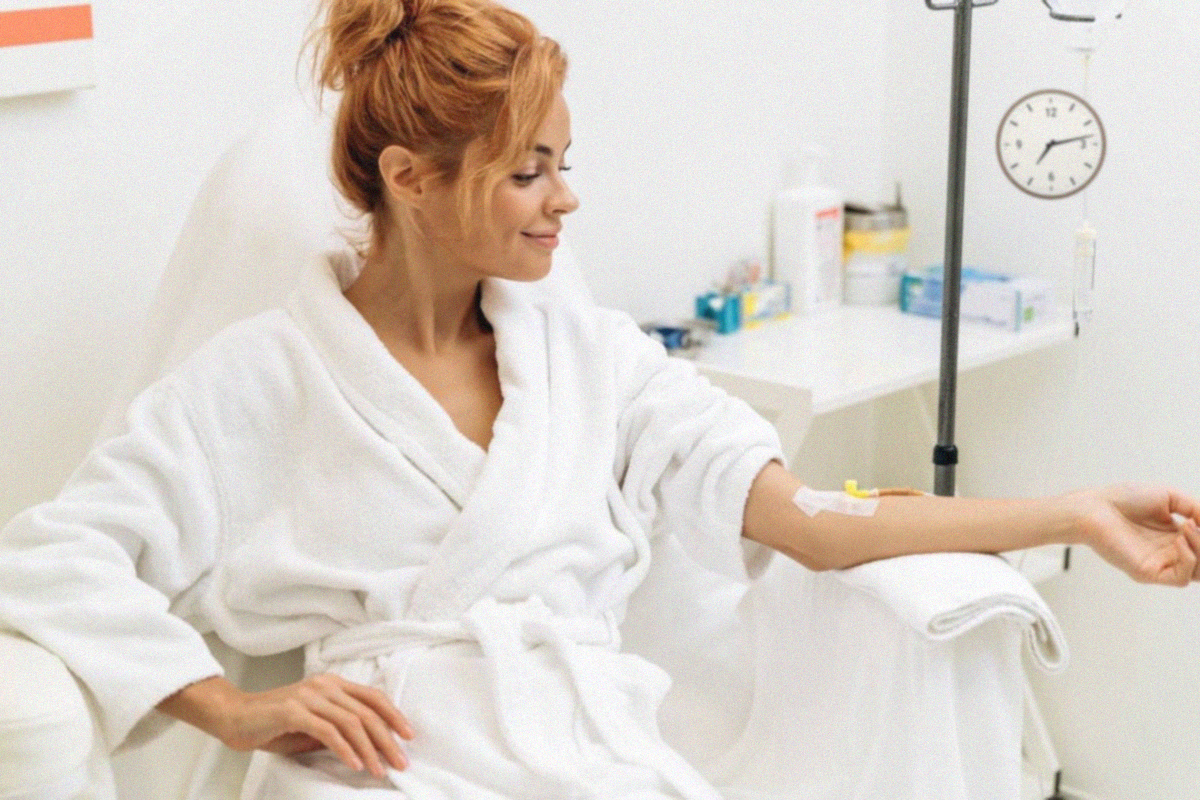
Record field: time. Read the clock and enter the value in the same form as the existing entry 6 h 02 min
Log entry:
7 h 13 min
